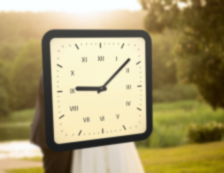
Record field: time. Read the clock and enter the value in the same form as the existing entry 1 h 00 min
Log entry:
9 h 08 min
